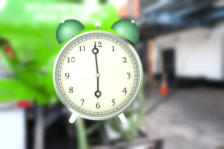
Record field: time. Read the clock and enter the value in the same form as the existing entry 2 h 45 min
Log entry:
5 h 59 min
